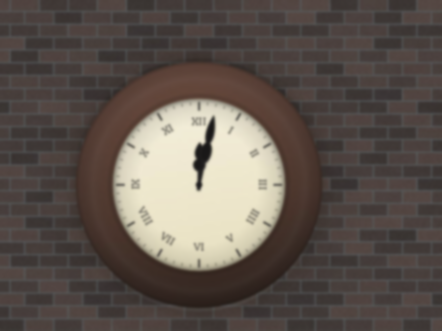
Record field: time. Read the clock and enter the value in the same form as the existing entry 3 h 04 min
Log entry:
12 h 02 min
